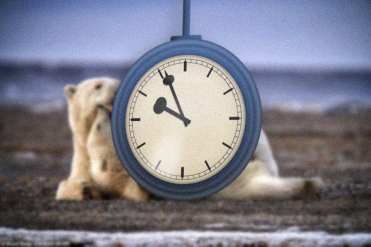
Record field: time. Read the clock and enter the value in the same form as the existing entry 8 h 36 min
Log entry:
9 h 56 min
